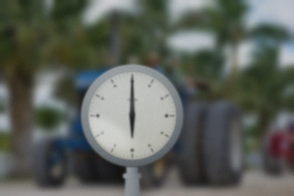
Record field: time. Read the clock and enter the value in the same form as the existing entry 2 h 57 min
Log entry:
6 h 00 min
